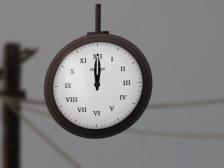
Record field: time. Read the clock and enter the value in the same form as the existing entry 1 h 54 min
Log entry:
12 h 00 min
